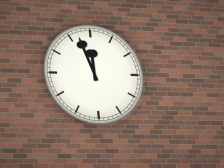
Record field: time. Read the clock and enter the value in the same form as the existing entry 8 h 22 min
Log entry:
11 h 57 min
